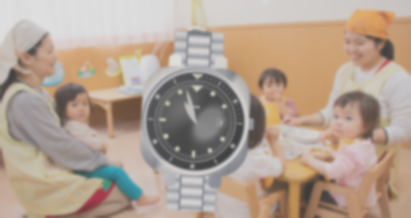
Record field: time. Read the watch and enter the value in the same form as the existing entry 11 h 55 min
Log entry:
10 h 57 min
